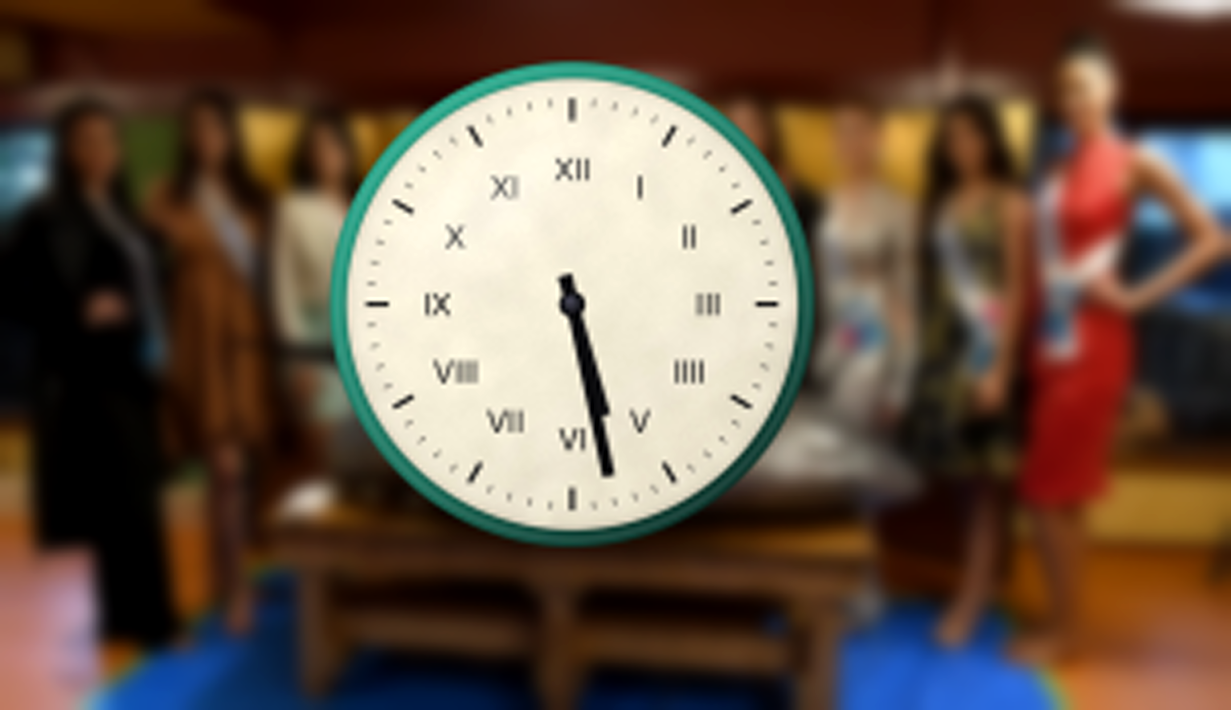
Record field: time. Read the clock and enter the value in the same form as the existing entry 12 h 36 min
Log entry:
5 h 28 min
